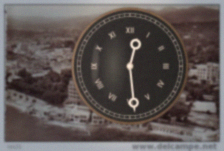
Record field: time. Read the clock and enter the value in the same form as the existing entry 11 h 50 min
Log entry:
12 h 29 min
